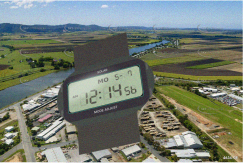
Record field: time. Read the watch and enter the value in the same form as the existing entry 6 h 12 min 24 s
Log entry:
12 h 14 min 56 s
